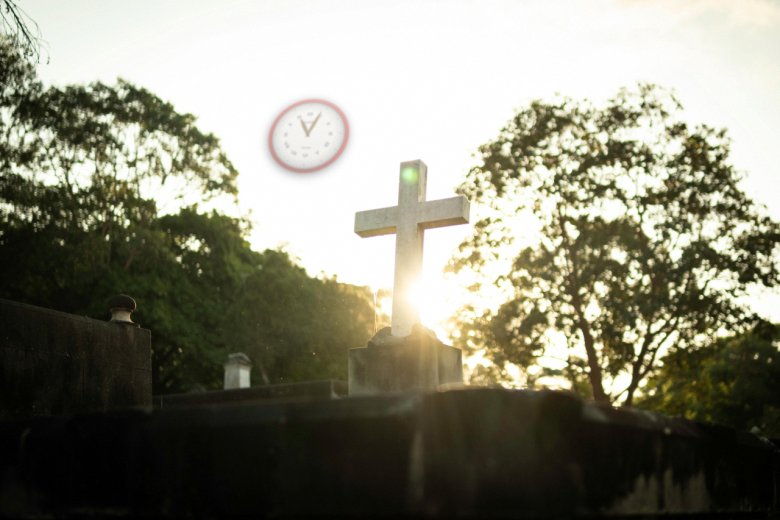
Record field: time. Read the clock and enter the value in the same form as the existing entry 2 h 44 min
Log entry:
11 h 04 min
